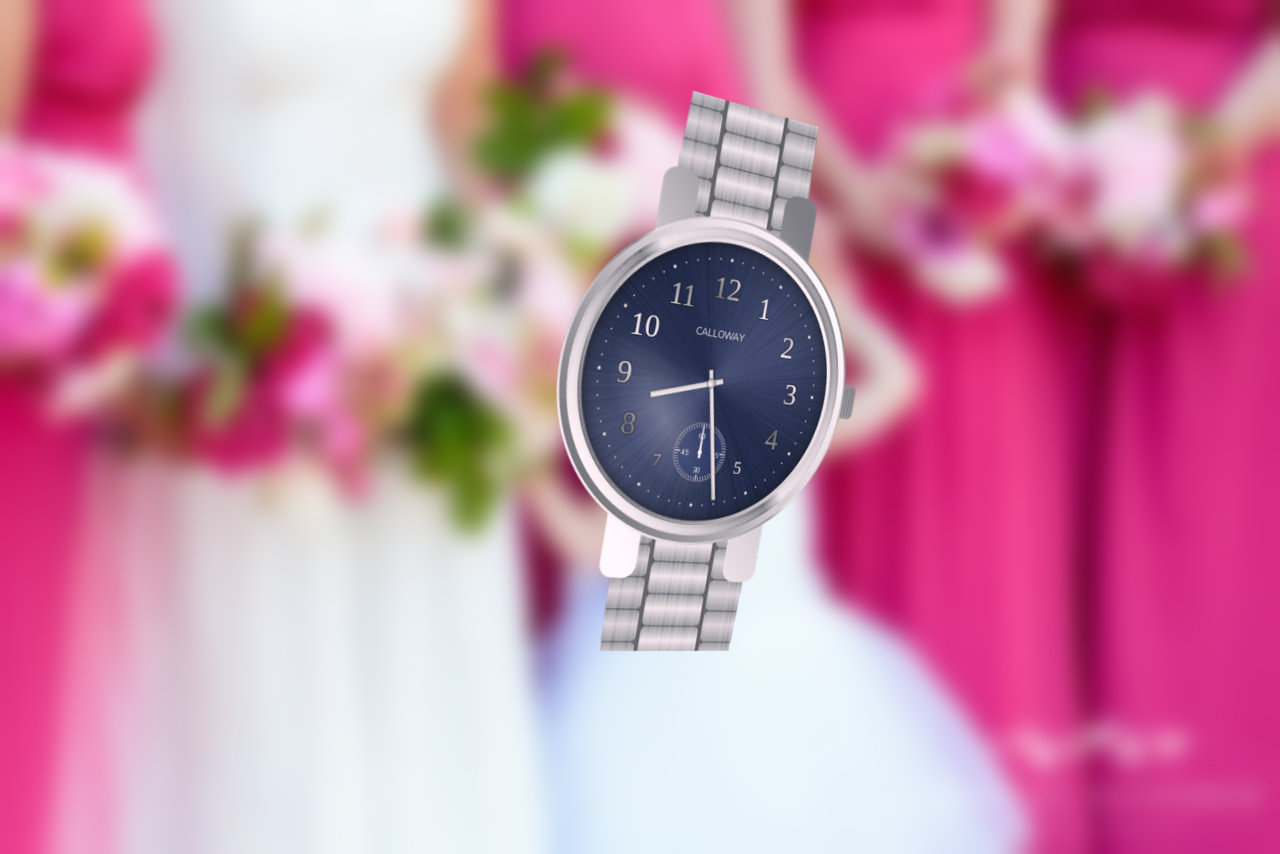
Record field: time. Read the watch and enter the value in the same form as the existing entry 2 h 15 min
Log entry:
8 h 28 min
